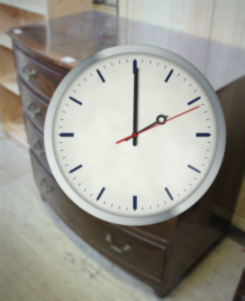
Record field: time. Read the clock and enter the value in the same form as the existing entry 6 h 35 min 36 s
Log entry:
2 h 00 min 11 s
